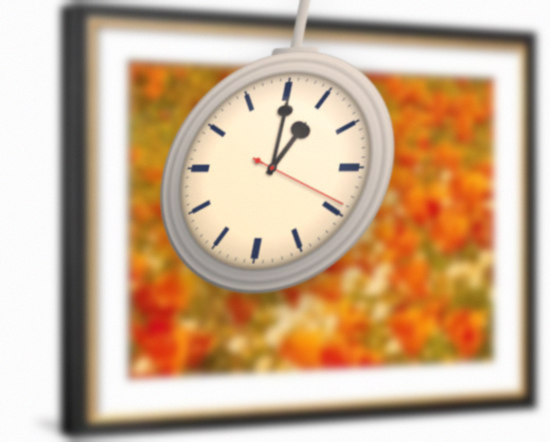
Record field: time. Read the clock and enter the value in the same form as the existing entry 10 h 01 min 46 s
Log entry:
1 h 00 min 19 s
